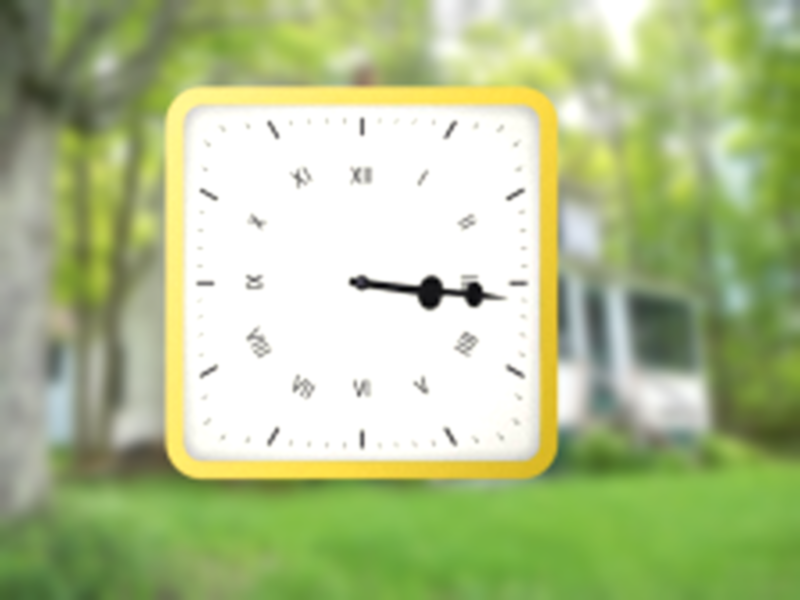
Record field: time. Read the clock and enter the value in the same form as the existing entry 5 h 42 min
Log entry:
3 h 16 min
